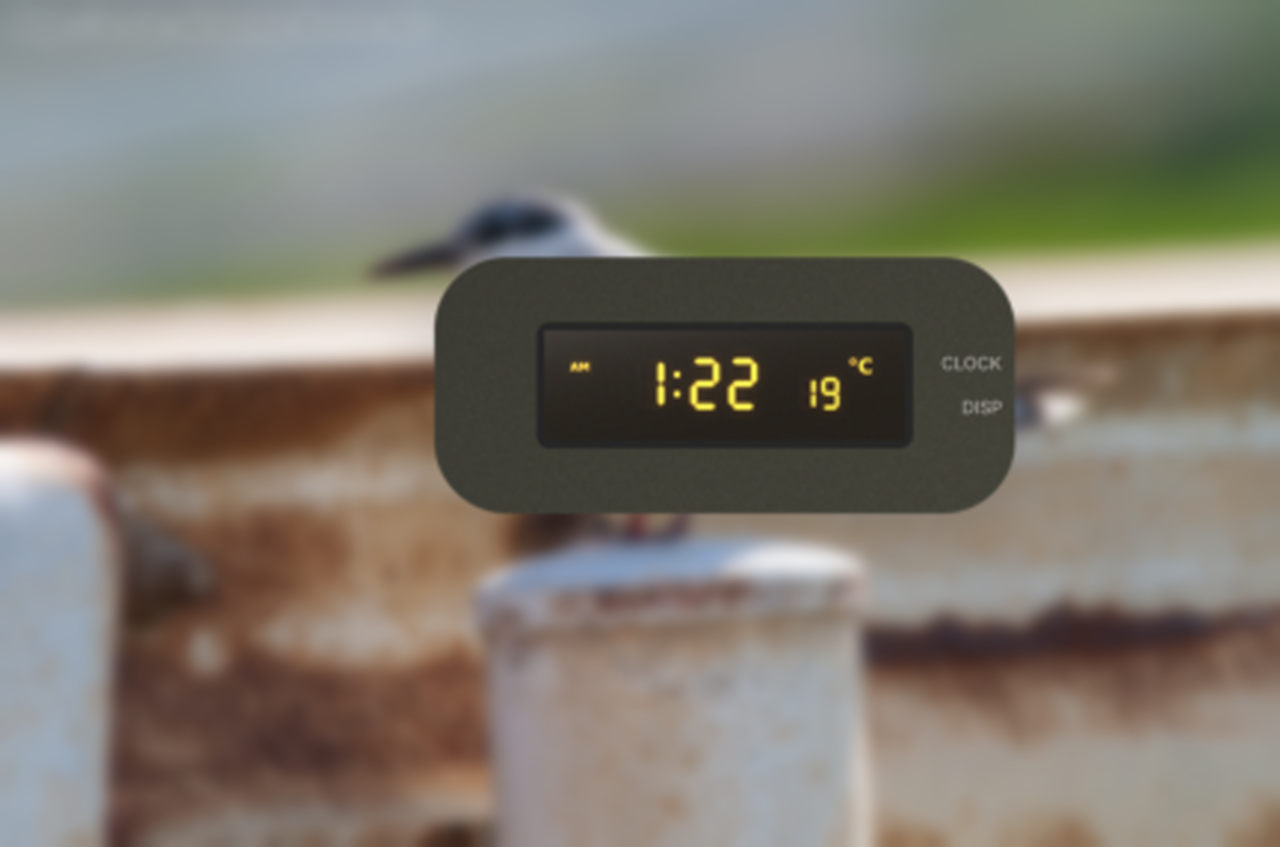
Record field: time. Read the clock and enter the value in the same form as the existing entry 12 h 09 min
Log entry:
1 h 22 min
